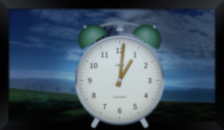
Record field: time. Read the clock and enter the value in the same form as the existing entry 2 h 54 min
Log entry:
1 h 01 min
